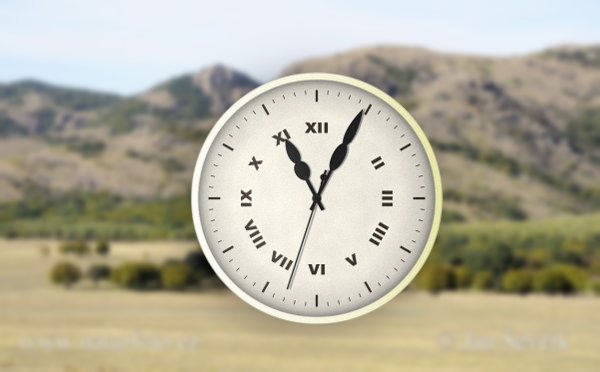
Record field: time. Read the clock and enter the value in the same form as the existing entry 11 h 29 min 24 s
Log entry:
11 h 04 min 33 s
